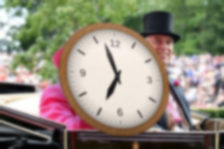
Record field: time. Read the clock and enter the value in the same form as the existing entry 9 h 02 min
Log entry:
6 h 57 min
